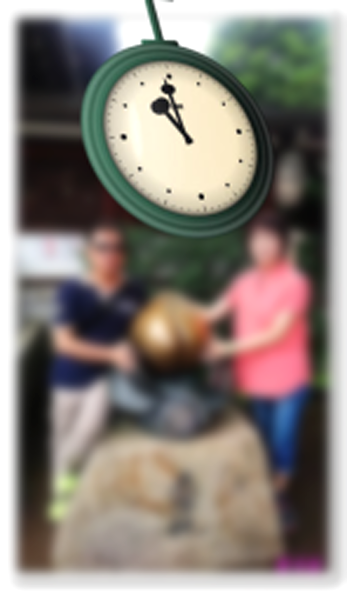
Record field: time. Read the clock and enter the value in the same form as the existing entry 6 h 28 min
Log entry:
10 h 59 min
